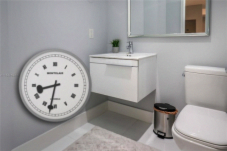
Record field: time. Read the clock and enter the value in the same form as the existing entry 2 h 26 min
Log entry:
8 h 32 min
